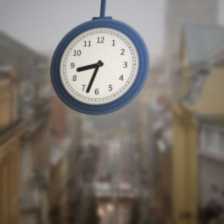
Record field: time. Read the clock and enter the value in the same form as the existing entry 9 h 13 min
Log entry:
8 h 33 min
